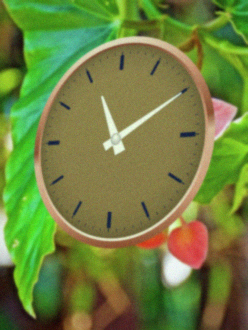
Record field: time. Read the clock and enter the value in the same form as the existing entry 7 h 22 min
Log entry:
11 h 10 min
